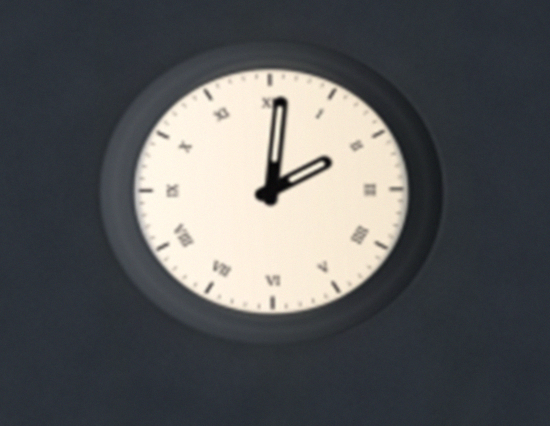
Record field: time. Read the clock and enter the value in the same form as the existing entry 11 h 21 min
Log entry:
2 h 01 min
